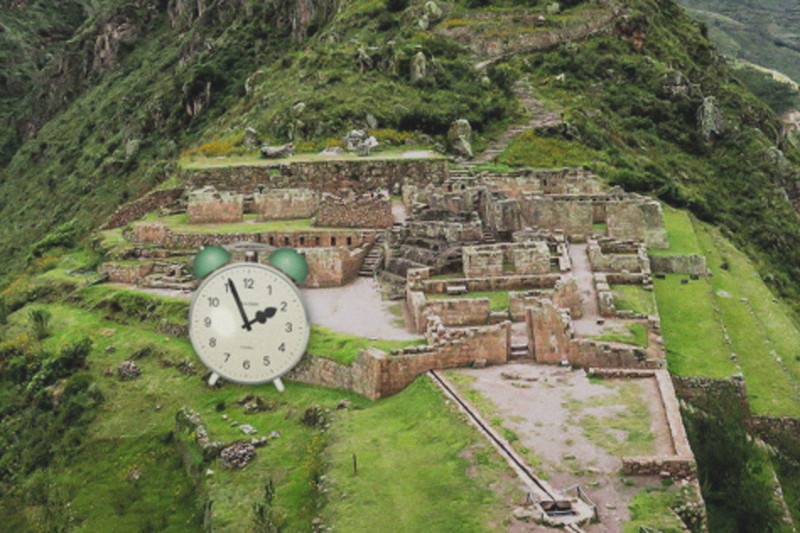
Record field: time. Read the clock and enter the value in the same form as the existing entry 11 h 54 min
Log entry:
1 h 56 min
